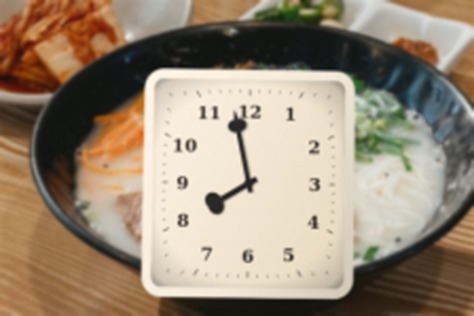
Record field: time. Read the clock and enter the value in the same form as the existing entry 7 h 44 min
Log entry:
7 h 58 min
